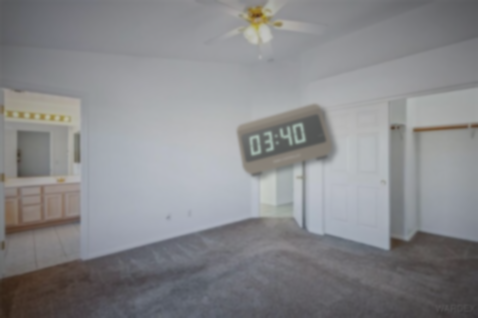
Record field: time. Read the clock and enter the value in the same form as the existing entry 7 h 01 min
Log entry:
3 h 40 min
